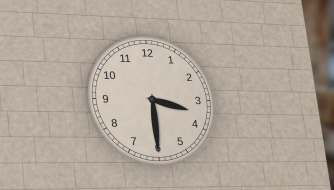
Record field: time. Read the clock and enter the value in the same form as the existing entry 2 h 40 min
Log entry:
3 h 30 min
